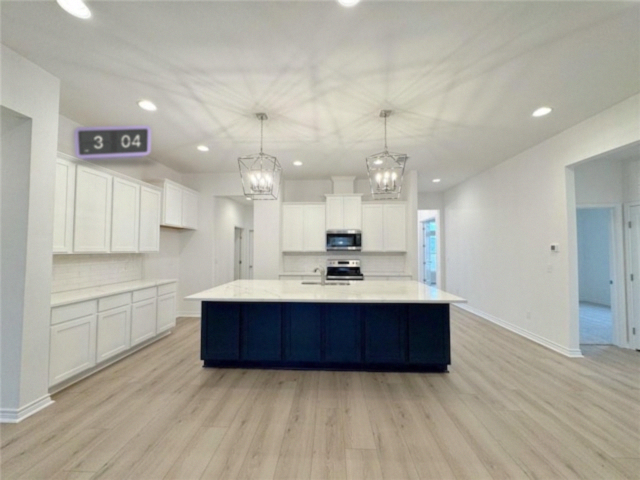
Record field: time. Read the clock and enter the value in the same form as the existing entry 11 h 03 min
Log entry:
3 h 04 min
